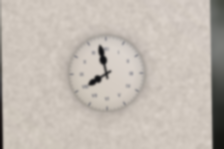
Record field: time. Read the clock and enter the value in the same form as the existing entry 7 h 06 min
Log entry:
7 h 58 min
